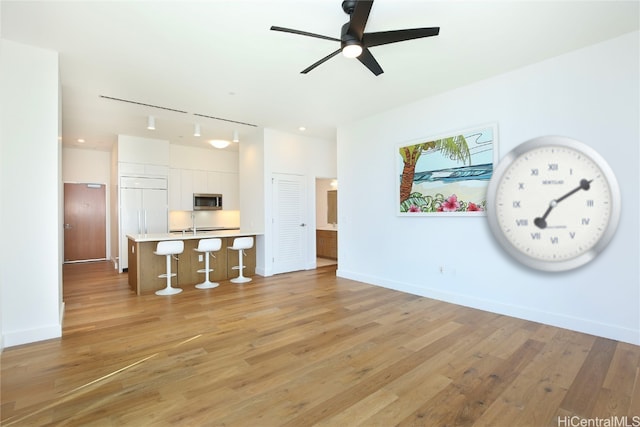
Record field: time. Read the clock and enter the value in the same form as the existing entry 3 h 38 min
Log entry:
7 h 10 min
